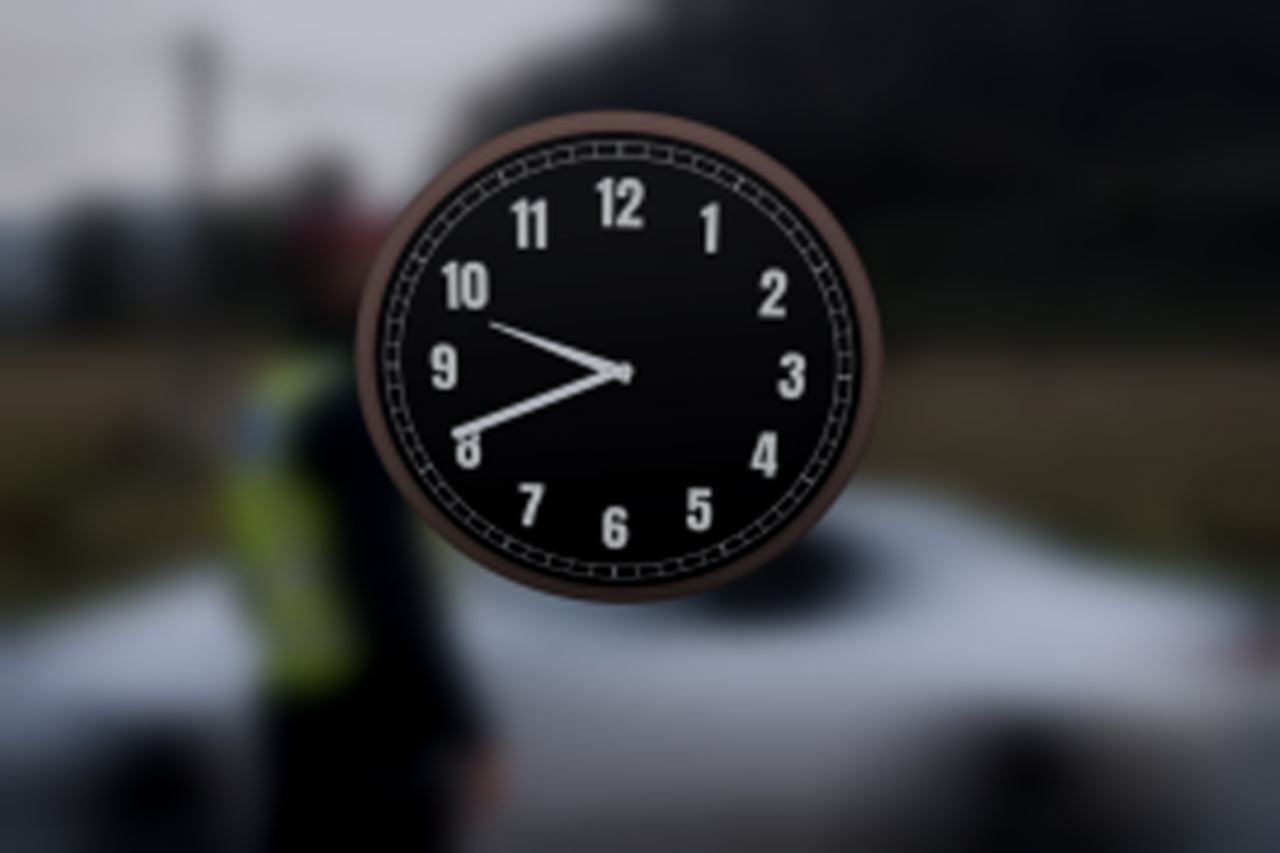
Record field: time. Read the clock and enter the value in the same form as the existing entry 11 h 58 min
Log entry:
9 h 41 min
